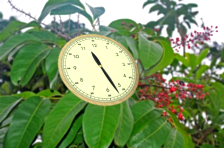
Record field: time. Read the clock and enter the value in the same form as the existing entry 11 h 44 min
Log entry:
11 h 27 min
